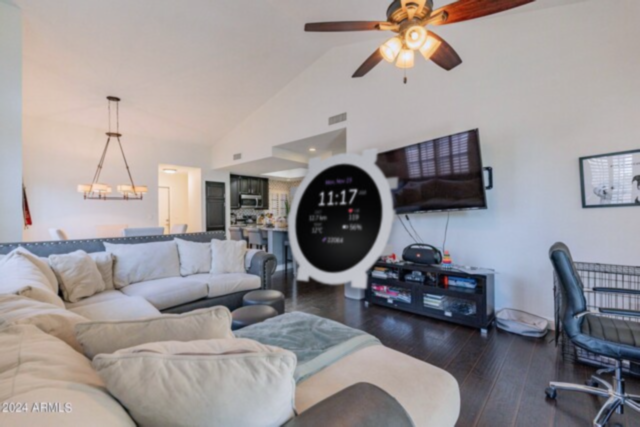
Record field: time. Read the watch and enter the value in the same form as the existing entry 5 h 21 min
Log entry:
11 h 17 min
